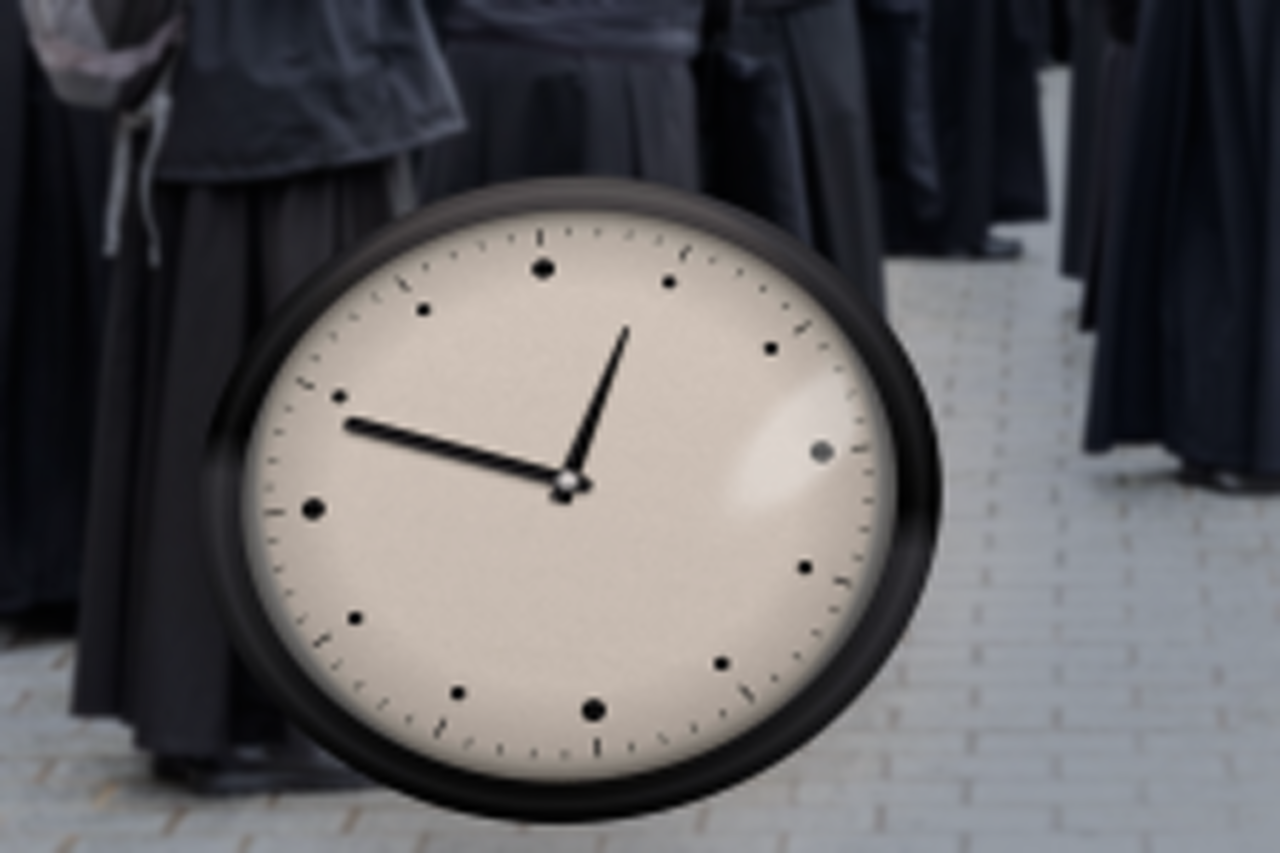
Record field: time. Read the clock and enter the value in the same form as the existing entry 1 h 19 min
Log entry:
12 h 49 min
